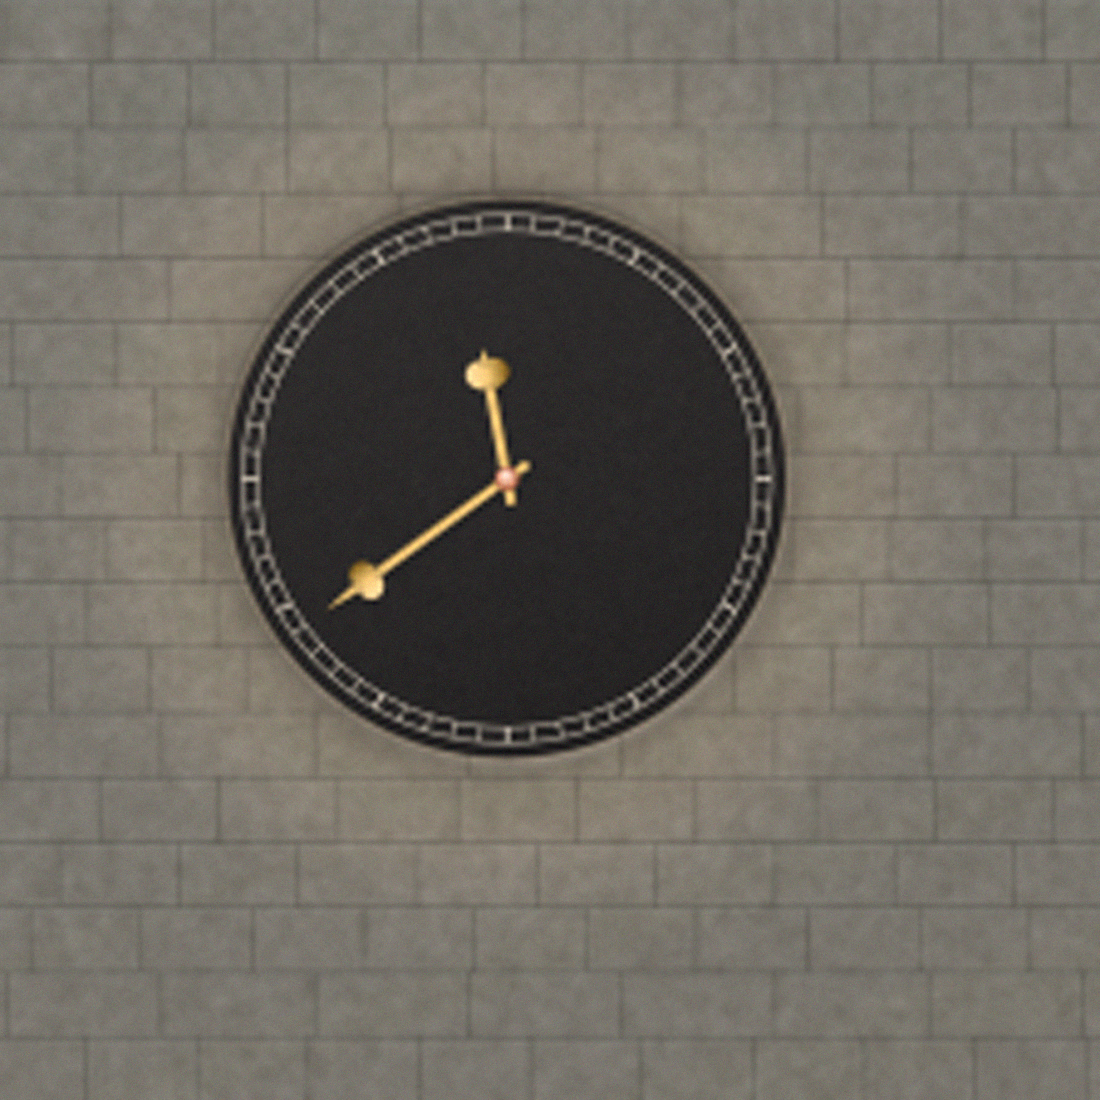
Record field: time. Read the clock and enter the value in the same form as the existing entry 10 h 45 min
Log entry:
11 h 39 min
